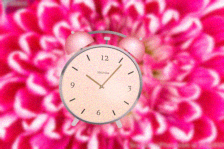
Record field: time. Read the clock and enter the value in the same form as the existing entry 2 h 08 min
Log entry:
10 h 06 min
